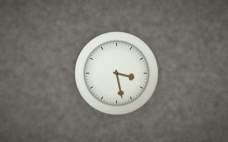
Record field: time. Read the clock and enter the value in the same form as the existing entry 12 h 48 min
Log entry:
3 h 28 min
